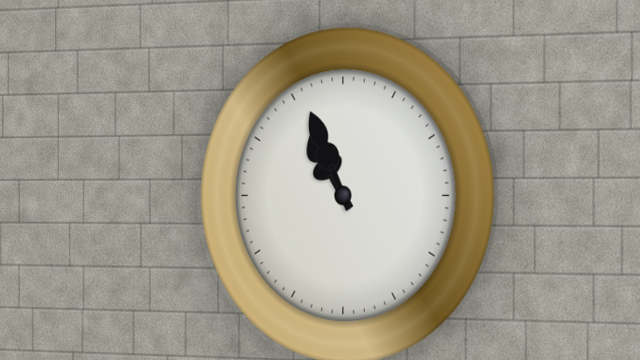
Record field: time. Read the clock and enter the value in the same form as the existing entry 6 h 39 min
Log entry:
10 h 56 min
